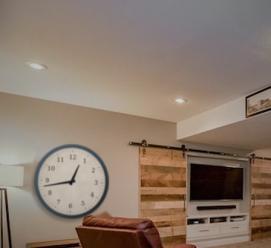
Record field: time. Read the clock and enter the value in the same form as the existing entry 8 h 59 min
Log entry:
12 h 43 min
